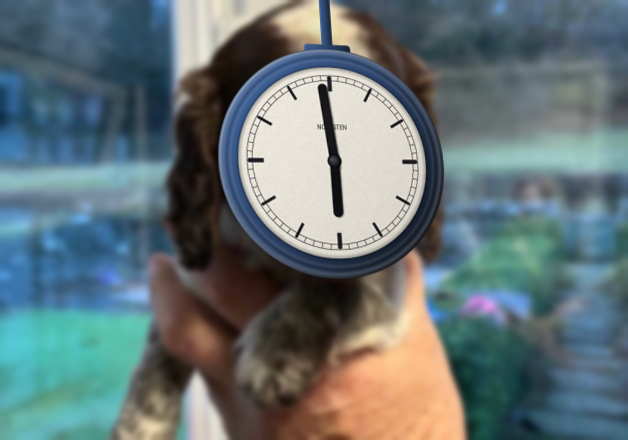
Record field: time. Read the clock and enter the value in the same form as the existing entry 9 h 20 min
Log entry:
5 h 59 min
